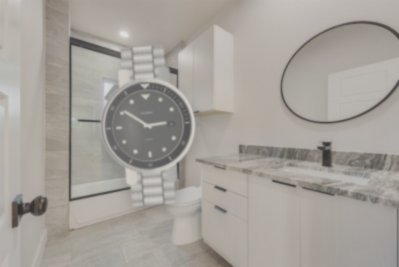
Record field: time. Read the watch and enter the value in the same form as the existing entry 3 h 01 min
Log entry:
2 h 51 min
